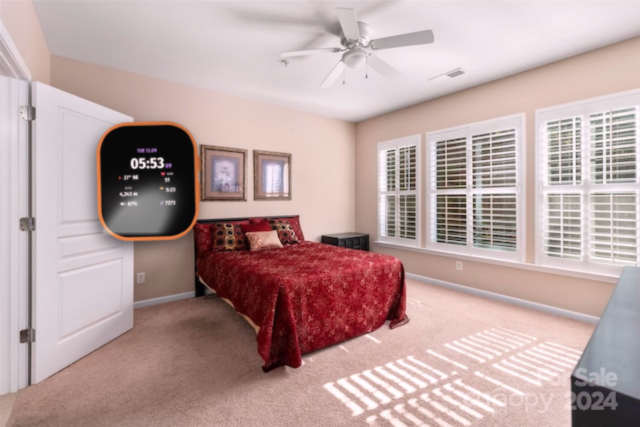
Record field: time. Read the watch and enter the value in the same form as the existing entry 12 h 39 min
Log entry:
5 h 53 min
